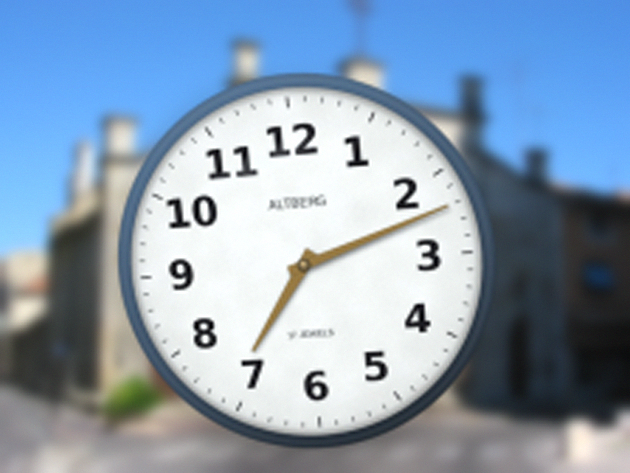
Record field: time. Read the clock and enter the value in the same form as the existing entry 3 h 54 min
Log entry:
7 h 12 min
